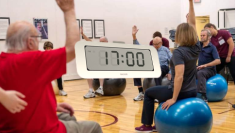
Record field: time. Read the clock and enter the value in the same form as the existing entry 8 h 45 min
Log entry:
17 h 00 min
